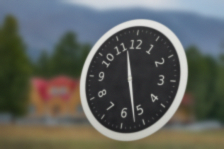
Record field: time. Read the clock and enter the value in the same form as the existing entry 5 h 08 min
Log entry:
11 h 27 min
